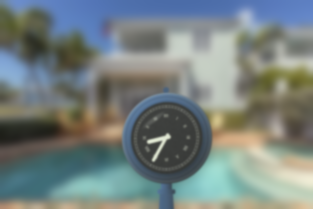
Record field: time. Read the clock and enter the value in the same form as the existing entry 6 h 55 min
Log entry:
8 h 35 min
